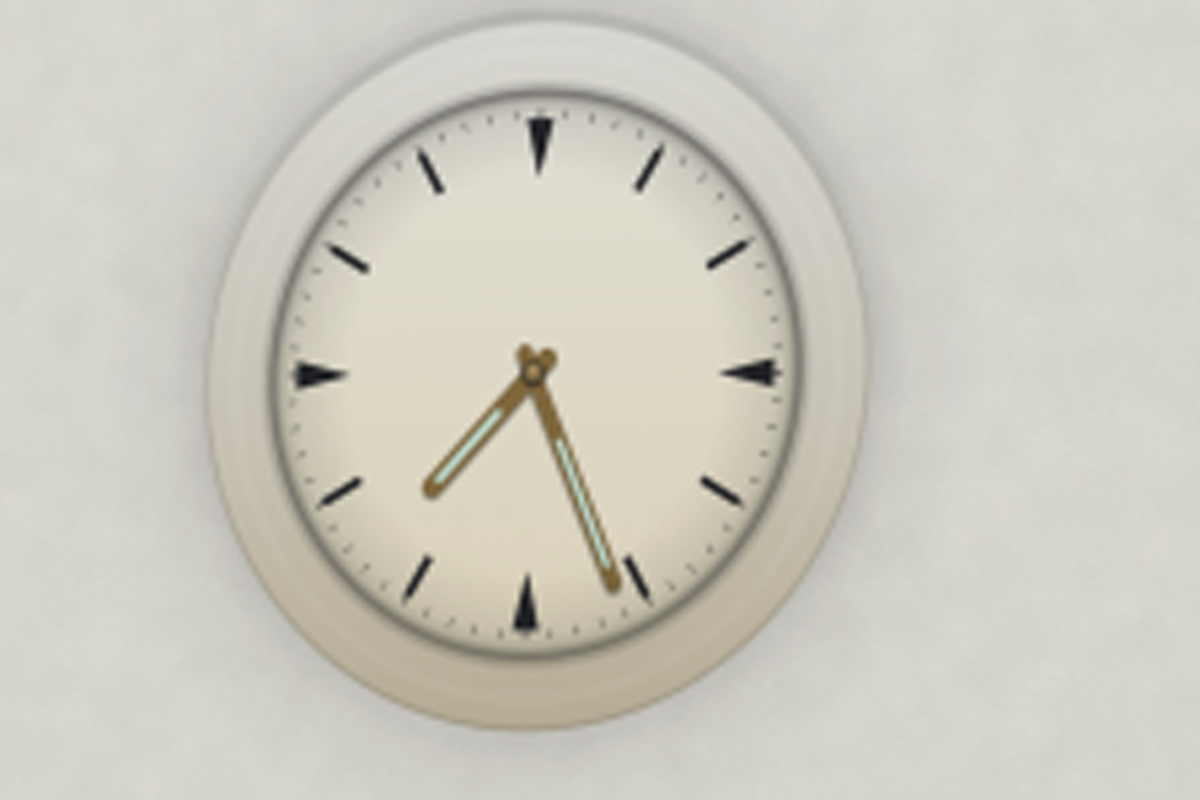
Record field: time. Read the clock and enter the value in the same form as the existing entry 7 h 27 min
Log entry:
7 h 26 min
